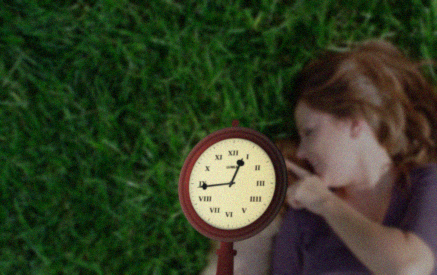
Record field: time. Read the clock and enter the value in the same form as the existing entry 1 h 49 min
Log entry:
12 h 44 min
